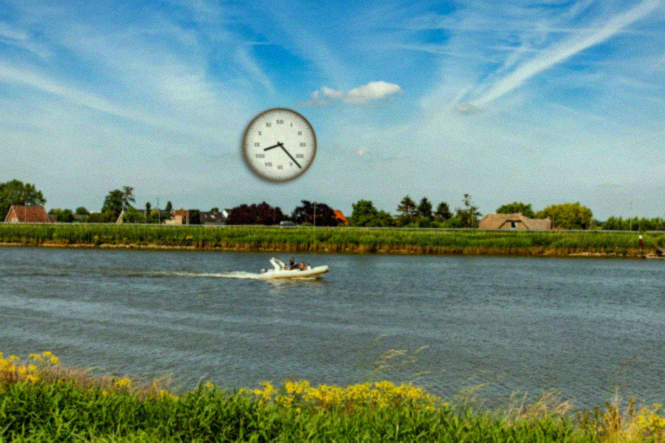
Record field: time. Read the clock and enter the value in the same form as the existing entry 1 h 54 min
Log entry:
8 h 23 min
